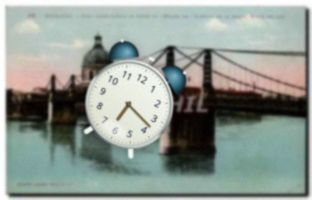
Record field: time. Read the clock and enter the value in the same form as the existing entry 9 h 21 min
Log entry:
6 h 18 min
